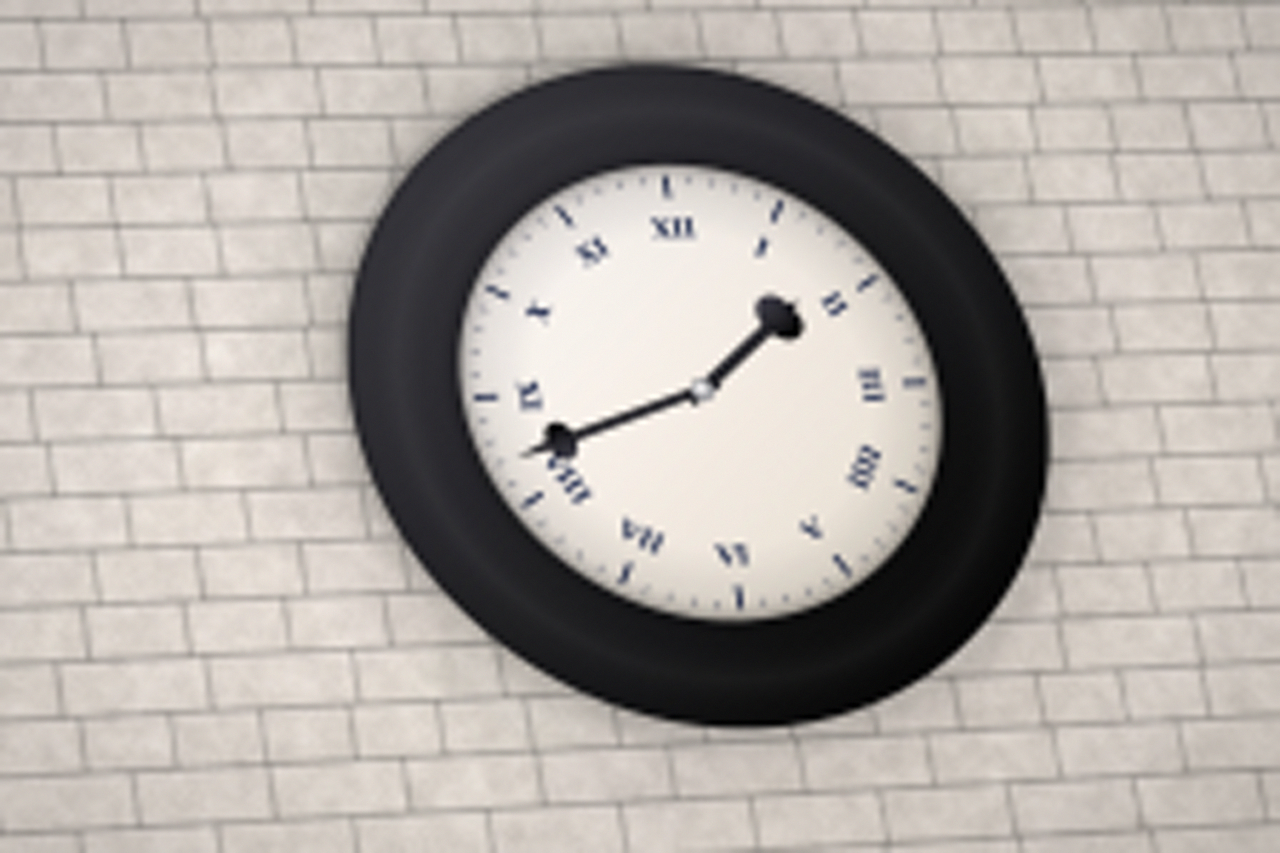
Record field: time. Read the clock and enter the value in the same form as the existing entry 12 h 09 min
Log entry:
1 h 42 min
